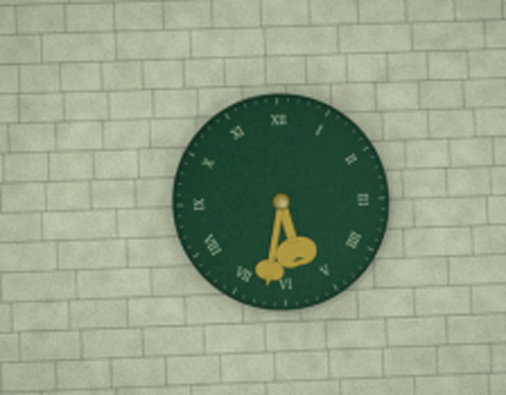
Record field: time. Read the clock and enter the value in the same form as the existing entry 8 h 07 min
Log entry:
5 h 32 min
